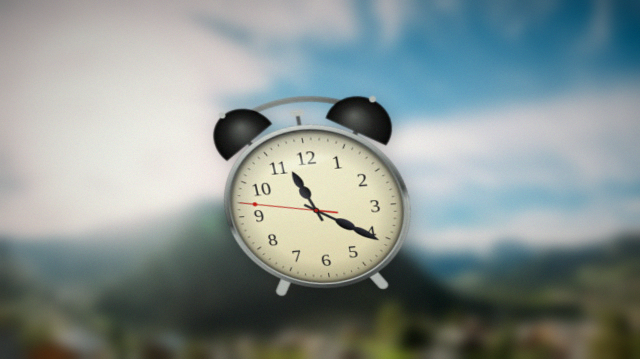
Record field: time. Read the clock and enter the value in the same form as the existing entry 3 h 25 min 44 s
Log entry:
11 h 20 min 47 s
